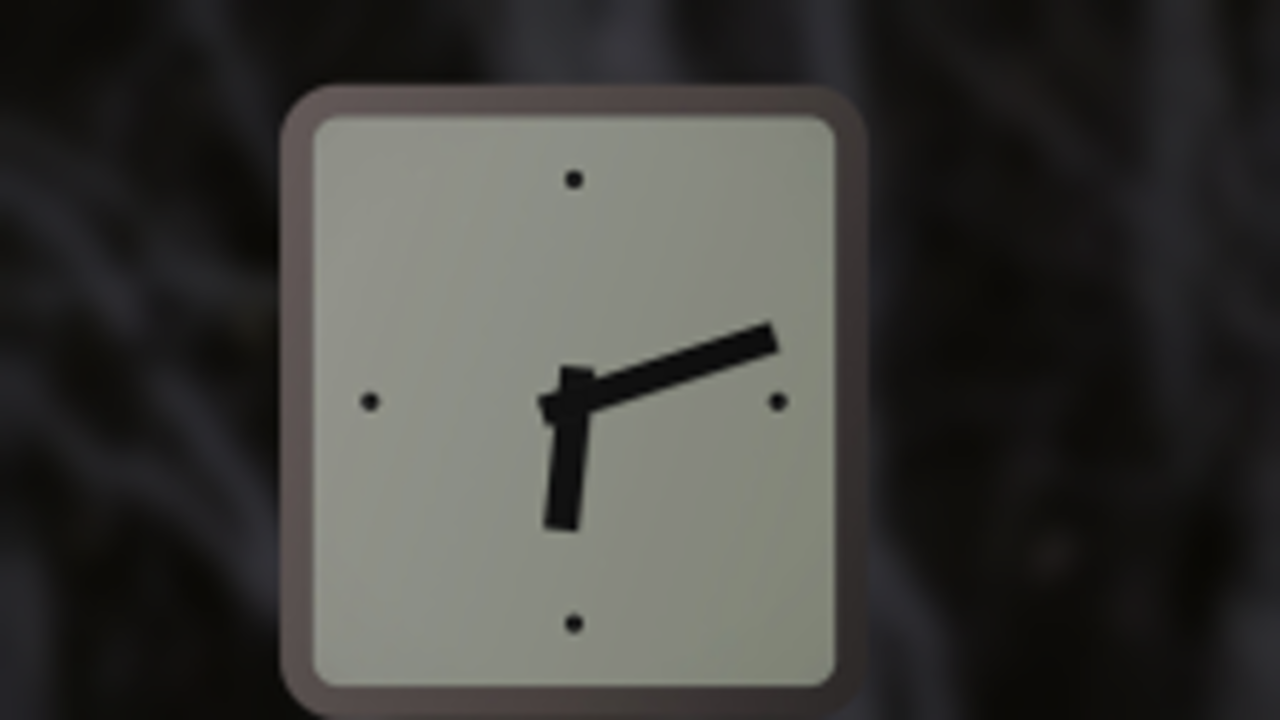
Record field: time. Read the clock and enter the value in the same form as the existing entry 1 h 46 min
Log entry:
6 h 12 min
